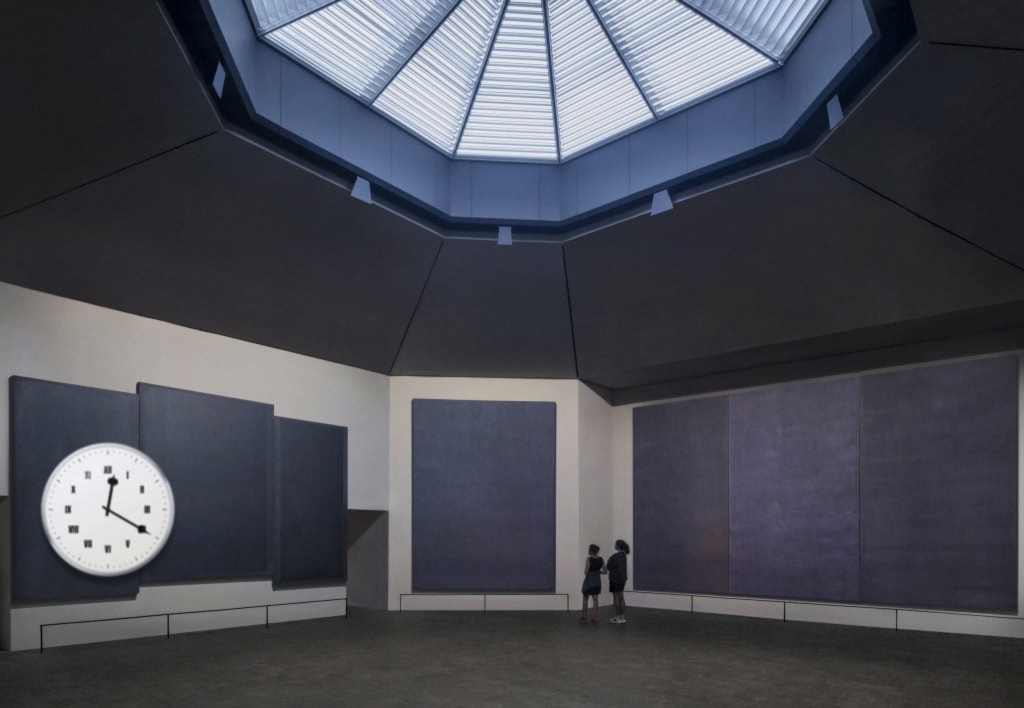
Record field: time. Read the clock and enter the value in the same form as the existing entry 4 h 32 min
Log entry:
12 h 20 min
